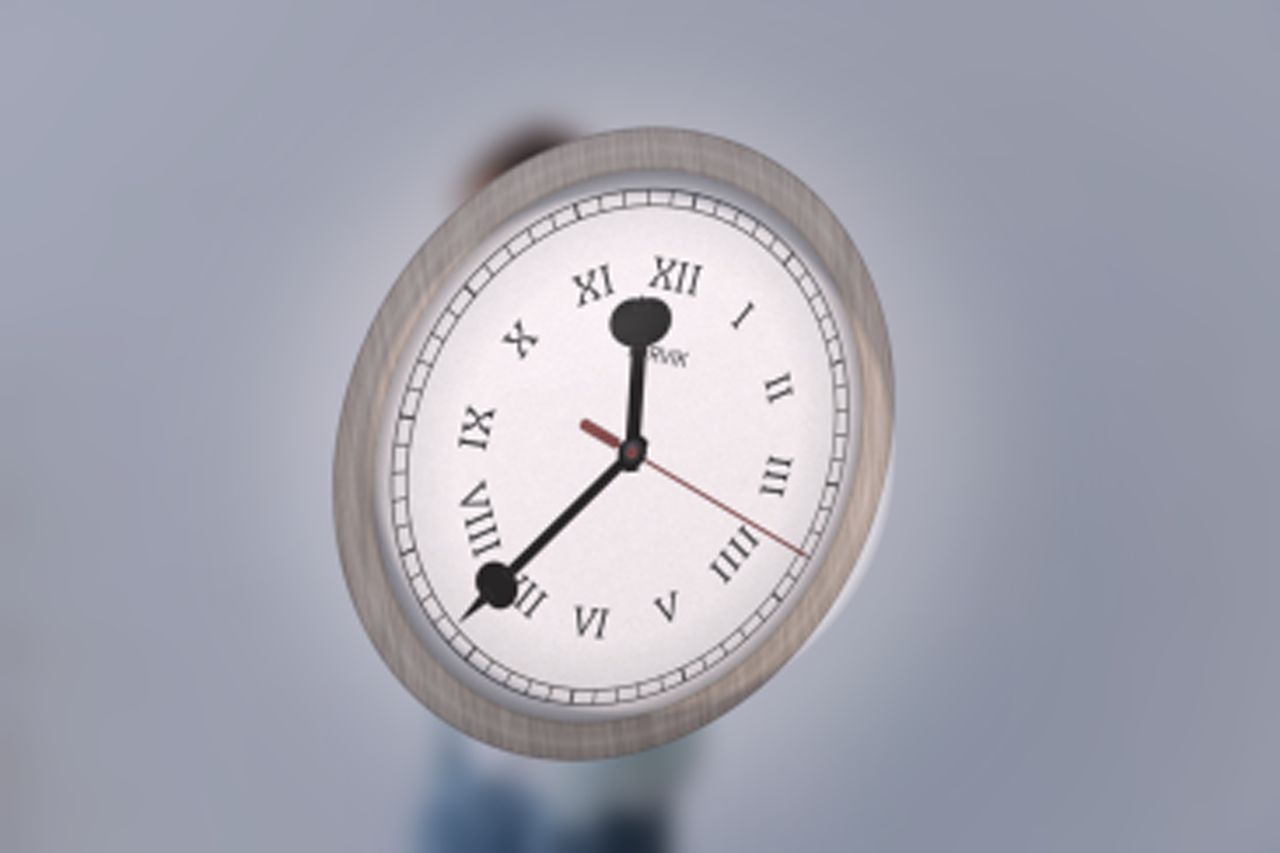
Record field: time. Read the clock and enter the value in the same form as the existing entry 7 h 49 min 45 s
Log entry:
11 h 36 min 18 s
